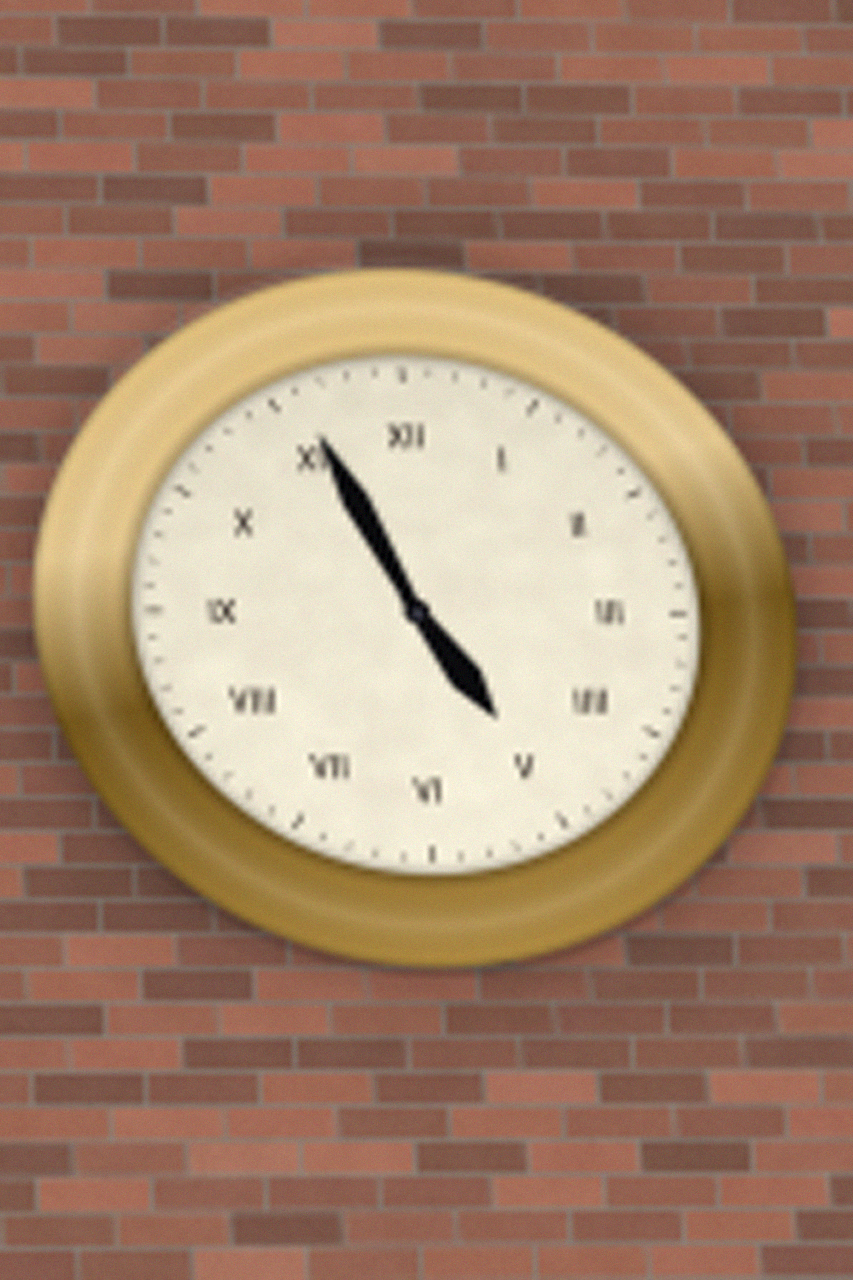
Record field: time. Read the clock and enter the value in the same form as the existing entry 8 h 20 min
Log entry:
4 h 56 min
